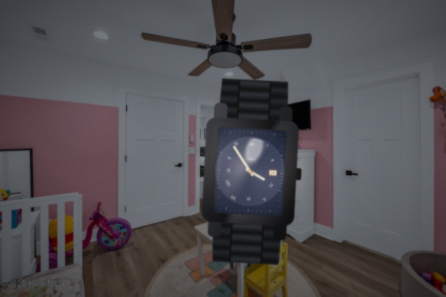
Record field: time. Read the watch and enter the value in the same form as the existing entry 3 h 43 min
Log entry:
3 h 54 min
